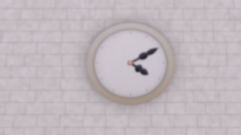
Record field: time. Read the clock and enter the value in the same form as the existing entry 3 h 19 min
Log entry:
4 h 10 min
